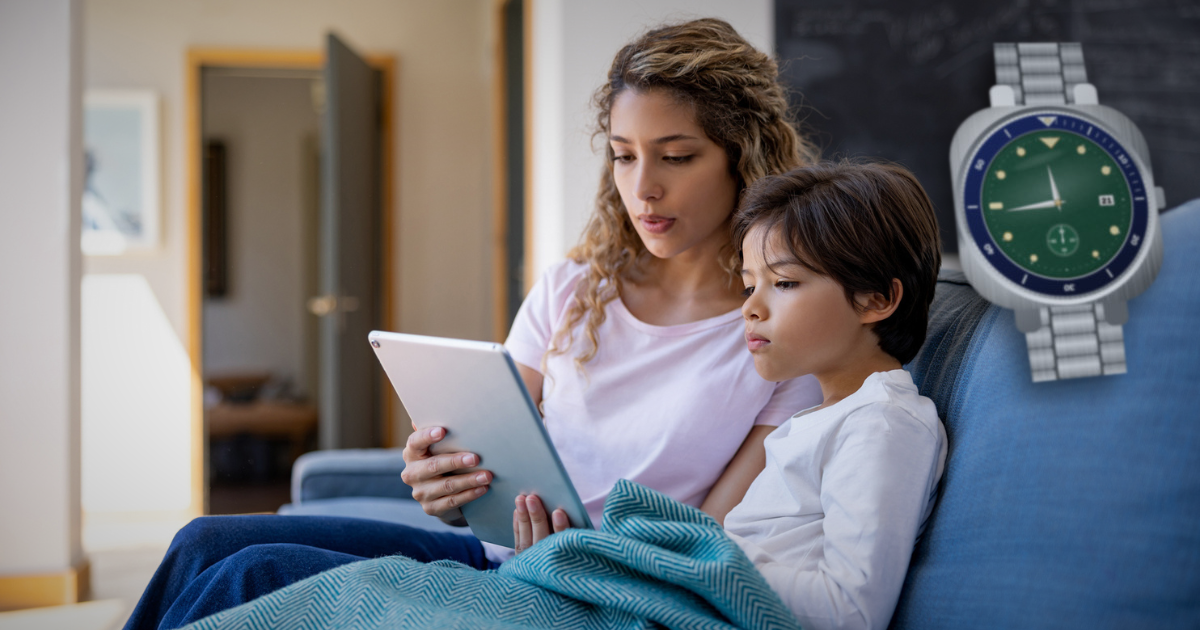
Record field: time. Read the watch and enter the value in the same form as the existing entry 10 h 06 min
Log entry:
11 h 44 min
